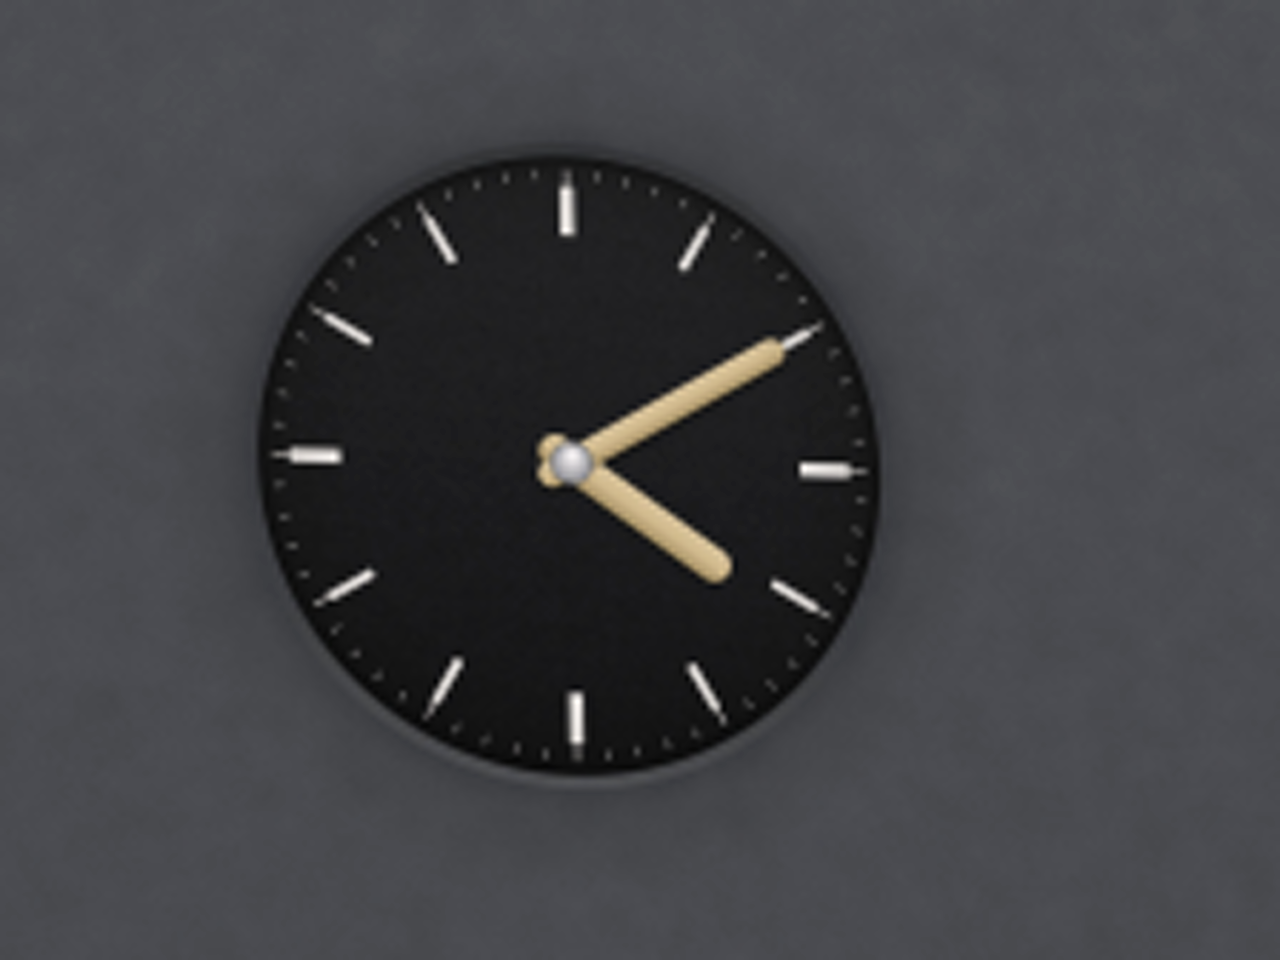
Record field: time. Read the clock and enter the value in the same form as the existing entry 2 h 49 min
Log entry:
4 h 10 min
